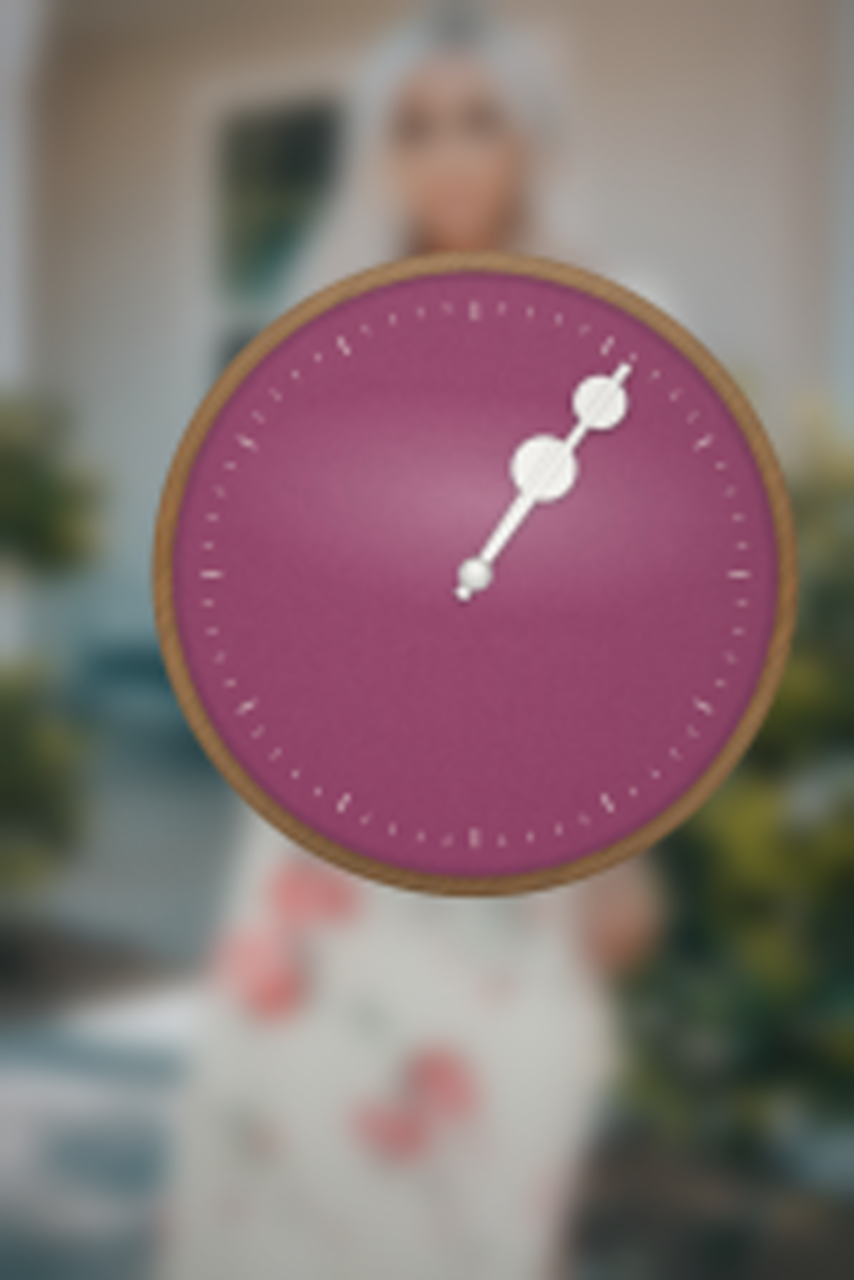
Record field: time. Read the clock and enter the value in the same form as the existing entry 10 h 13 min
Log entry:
1 h 06 min
